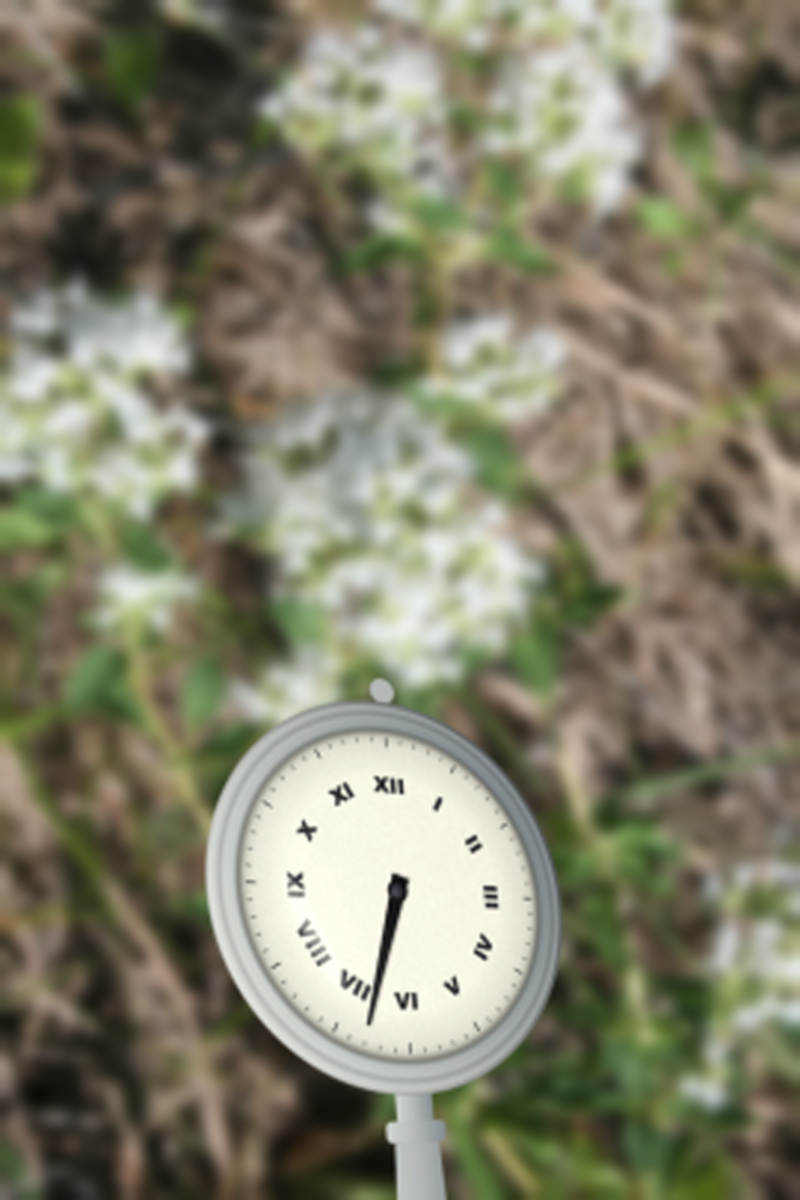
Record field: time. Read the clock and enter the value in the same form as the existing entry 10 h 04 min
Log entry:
6 h 33 min
